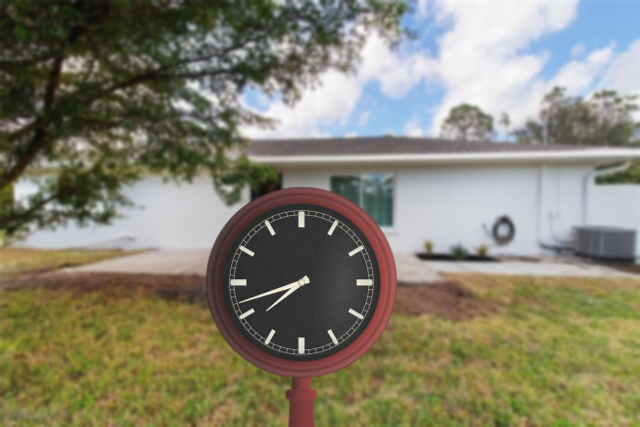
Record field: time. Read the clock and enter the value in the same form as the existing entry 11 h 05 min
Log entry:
7 h 42 min
